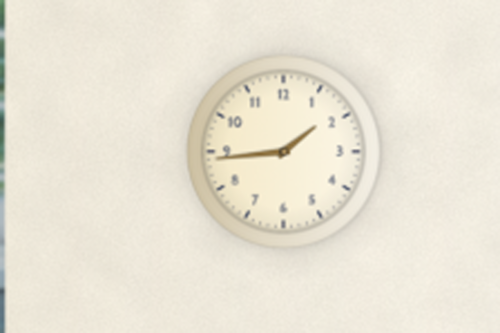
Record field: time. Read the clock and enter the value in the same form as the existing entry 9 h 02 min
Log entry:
1 h 44 min
